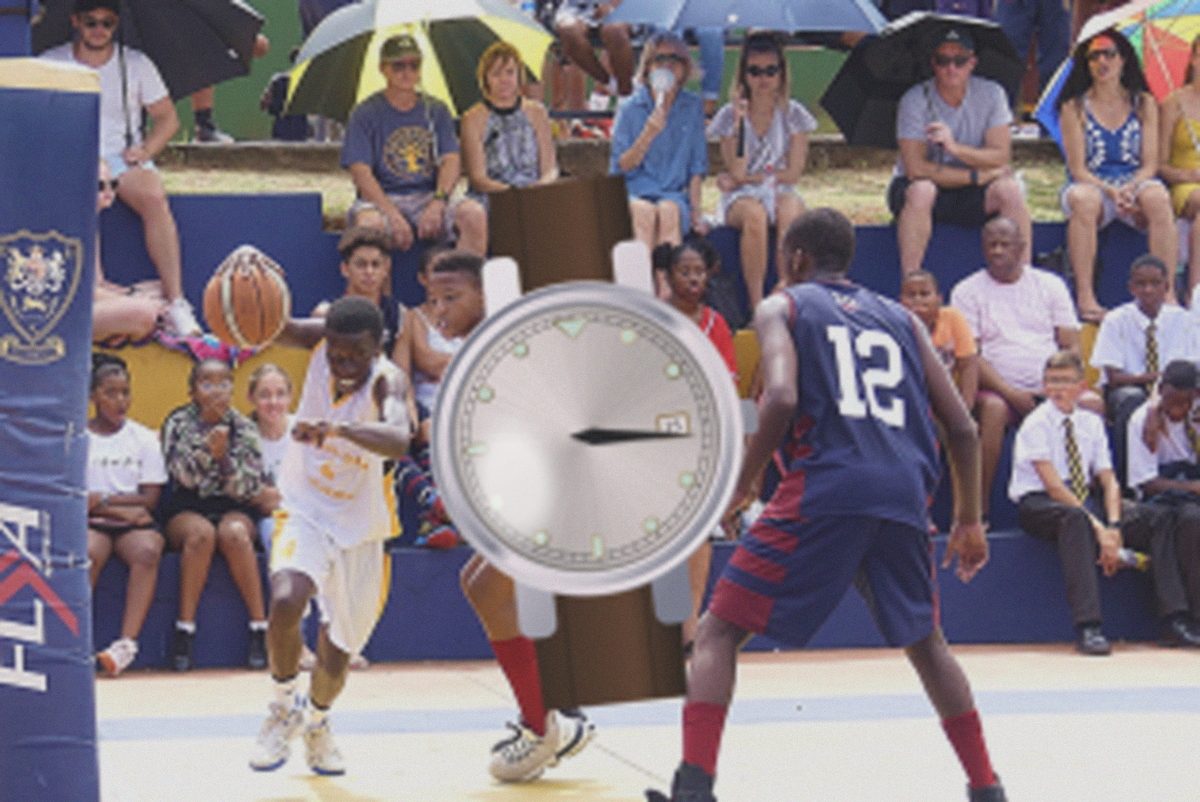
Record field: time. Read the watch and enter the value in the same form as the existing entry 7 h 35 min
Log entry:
3 h 16 min
